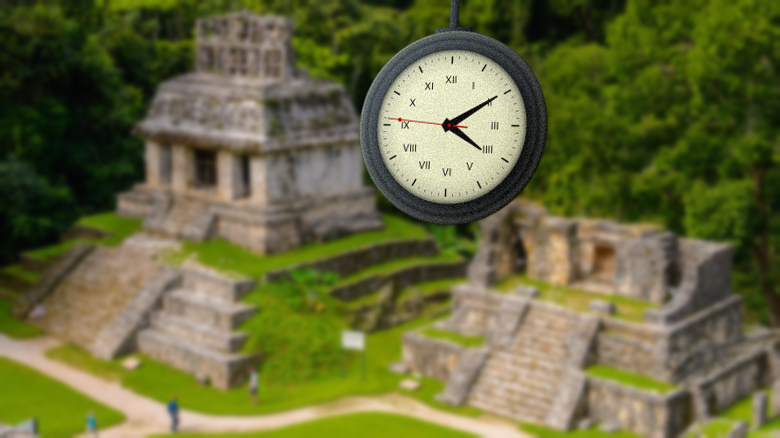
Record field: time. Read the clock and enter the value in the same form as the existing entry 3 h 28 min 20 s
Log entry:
4 h 09 min 46 s
